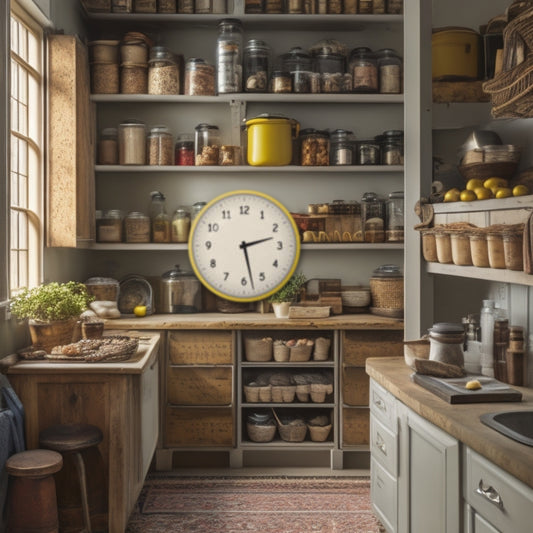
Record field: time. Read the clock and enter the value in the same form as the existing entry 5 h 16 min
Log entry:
2 h 28 min
